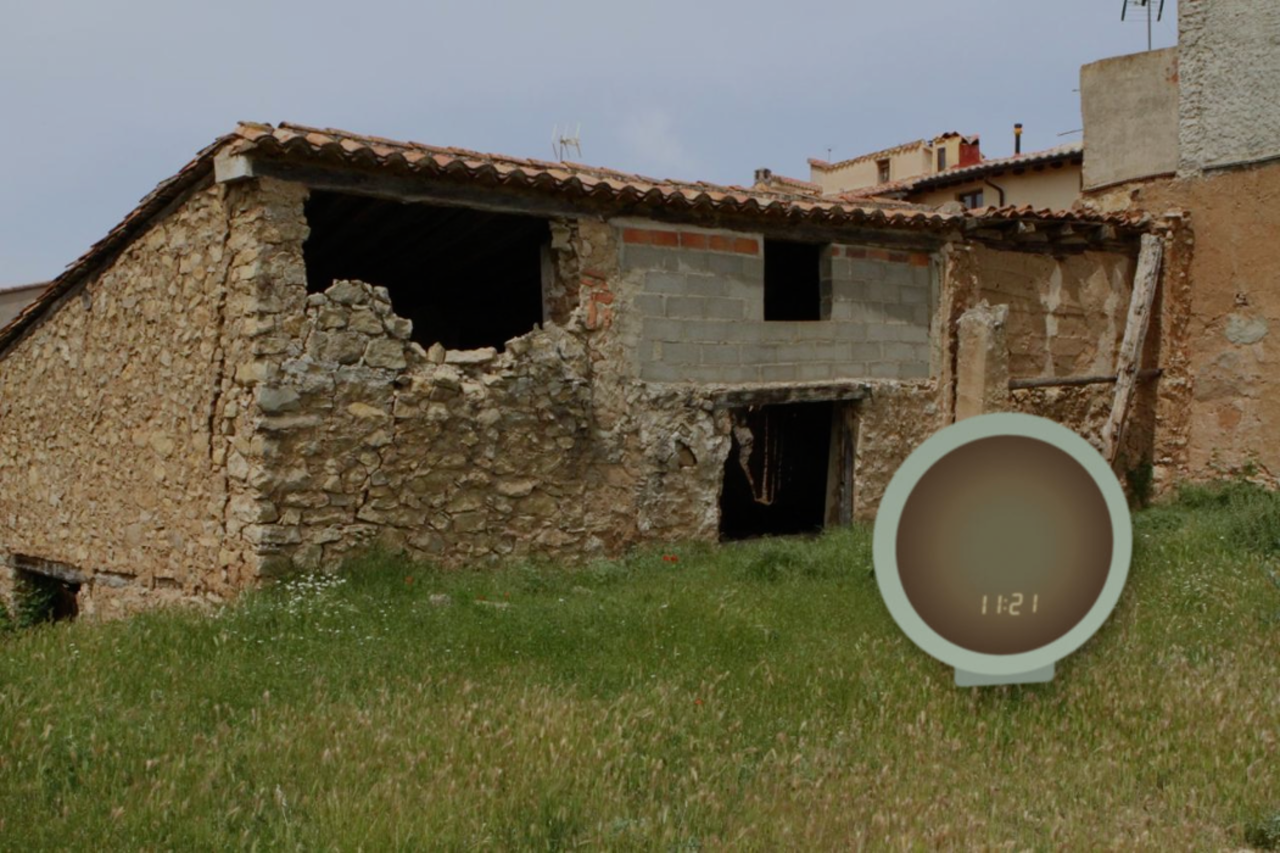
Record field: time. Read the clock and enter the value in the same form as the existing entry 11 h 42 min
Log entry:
11 h 21 min
